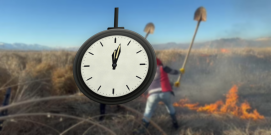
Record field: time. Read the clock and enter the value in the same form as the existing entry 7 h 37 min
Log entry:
12 h 02 min
